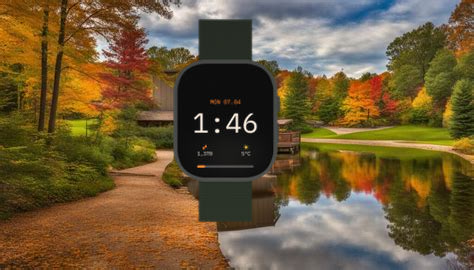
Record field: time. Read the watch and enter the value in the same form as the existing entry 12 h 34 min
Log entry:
1 h 46 min
